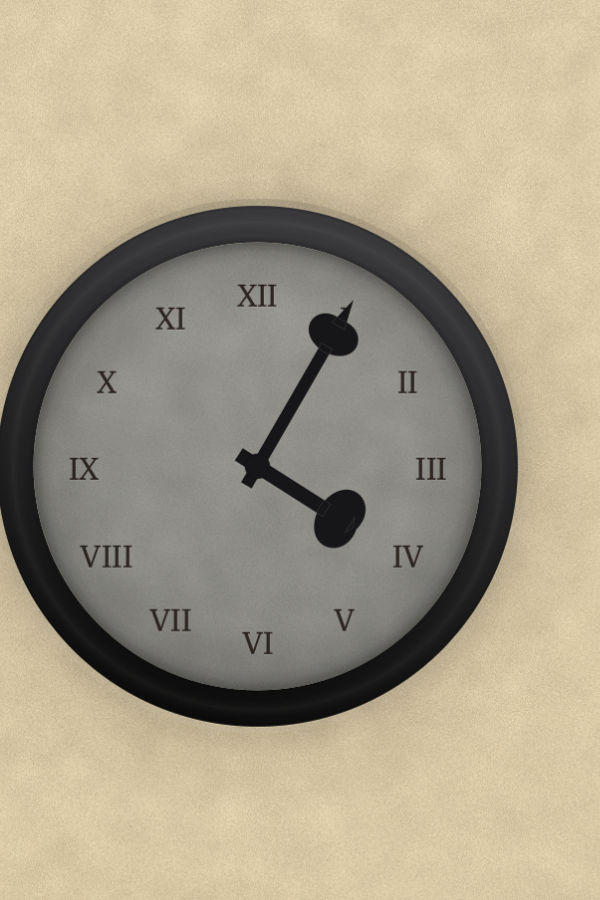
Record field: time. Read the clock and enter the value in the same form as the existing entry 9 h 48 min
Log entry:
4 h 05 min
